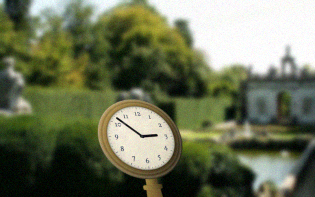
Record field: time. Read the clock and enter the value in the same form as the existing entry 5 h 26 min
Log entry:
2 h 52 min
